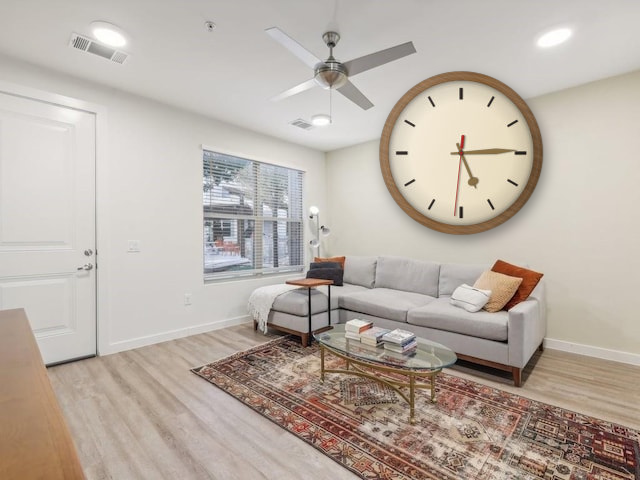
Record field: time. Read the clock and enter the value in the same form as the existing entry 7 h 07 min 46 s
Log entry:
5 h 14 min 31 s
